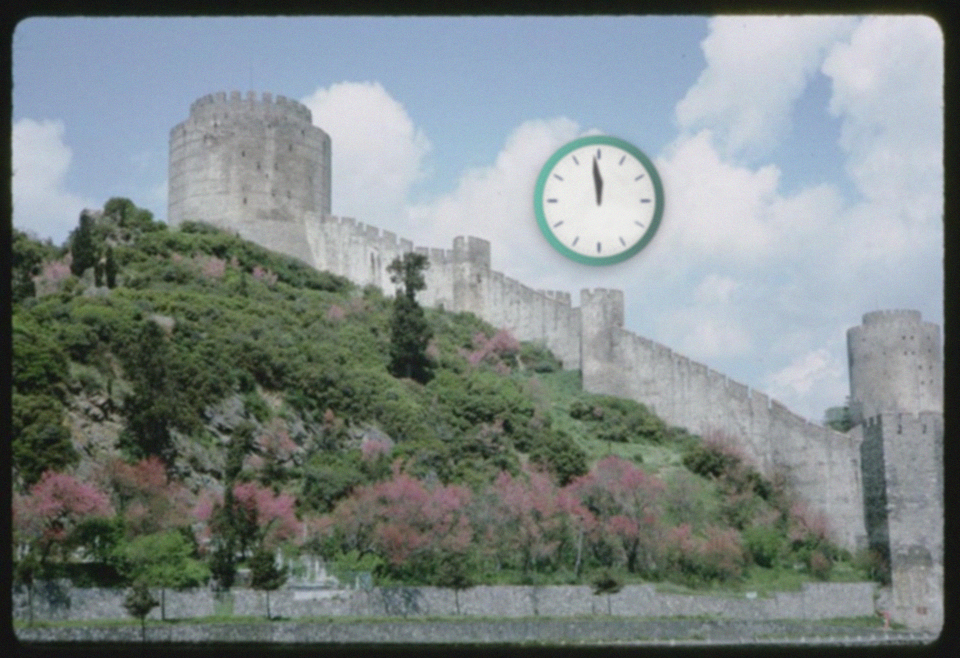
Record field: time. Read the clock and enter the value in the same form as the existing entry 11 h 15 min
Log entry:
11 h 59 min
